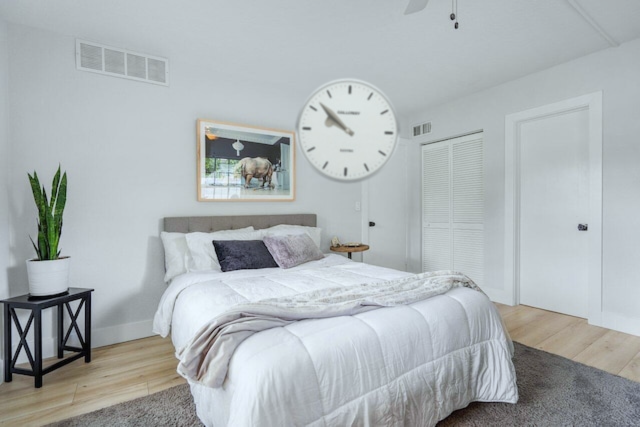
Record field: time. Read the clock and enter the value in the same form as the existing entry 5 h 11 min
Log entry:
9 h 52 min
